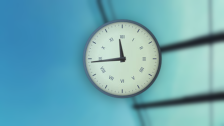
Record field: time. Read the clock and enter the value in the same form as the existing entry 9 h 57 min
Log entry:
11 h 44 min
